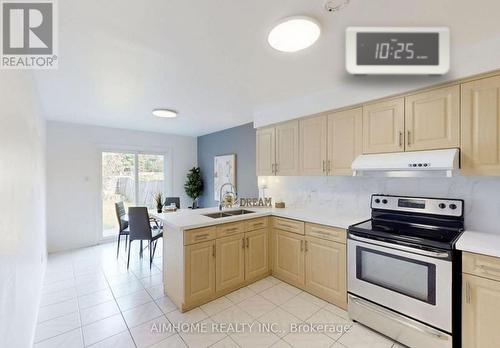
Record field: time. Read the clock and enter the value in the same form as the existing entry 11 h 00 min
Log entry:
10 h 25 min
